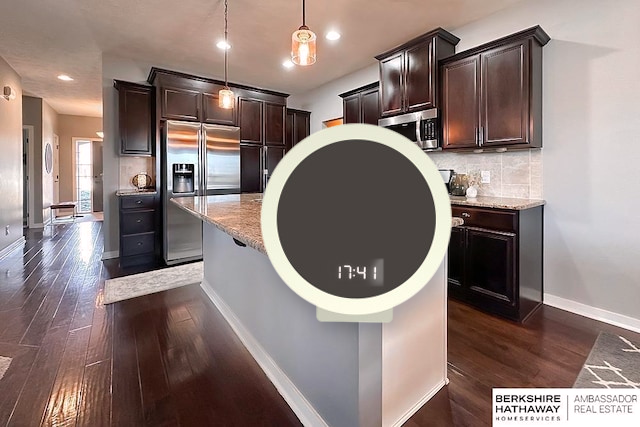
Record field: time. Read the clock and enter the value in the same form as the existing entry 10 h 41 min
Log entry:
17 h 41 min
